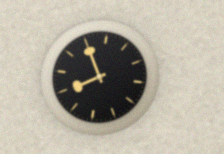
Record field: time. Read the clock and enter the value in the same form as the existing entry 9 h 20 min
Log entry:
7 h 55 min
